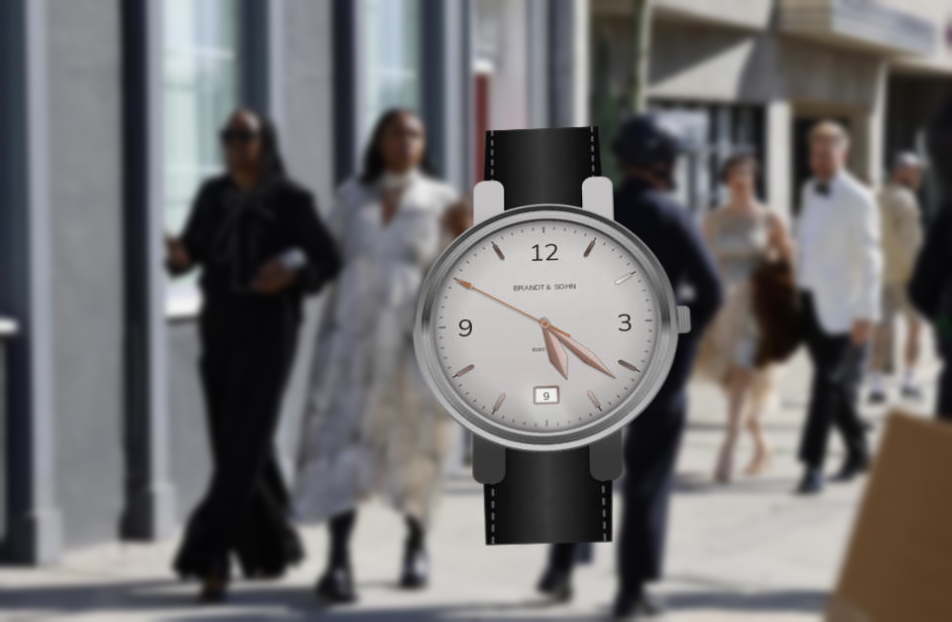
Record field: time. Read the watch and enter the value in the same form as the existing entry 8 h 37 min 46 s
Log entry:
5 h 21 min 50 s
